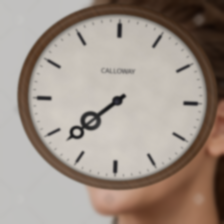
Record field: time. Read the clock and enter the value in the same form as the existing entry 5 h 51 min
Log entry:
7 h 38 min
